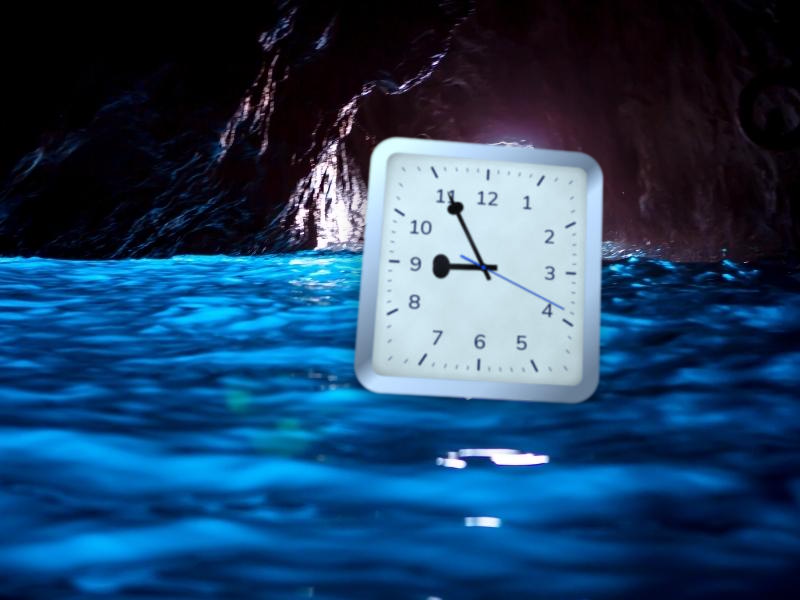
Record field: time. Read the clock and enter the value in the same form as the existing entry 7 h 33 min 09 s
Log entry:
8 h 55 min 19 s
